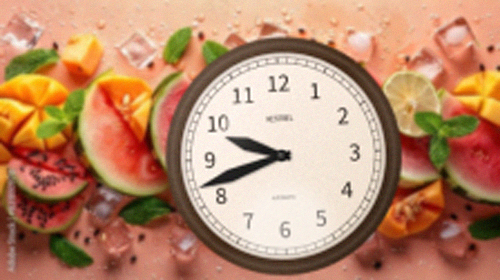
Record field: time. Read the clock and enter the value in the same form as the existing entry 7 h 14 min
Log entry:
9 h 42 min
